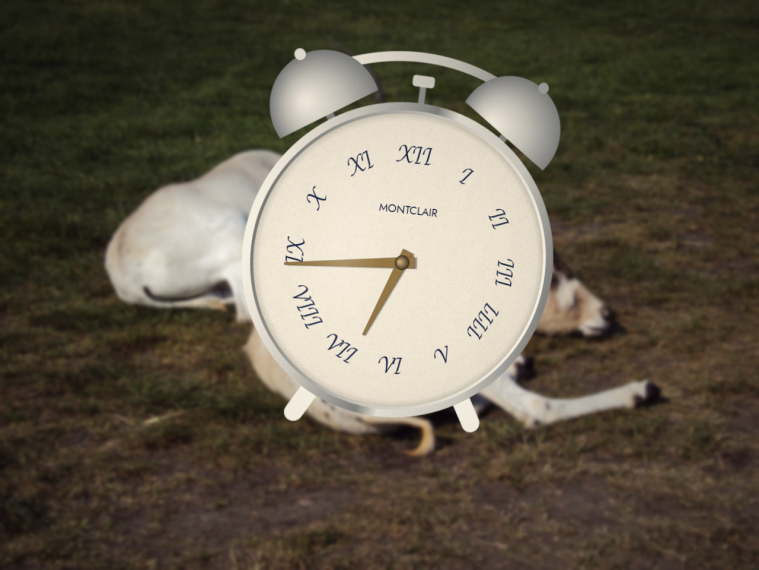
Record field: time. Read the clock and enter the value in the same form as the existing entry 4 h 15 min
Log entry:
6 h 44 min
